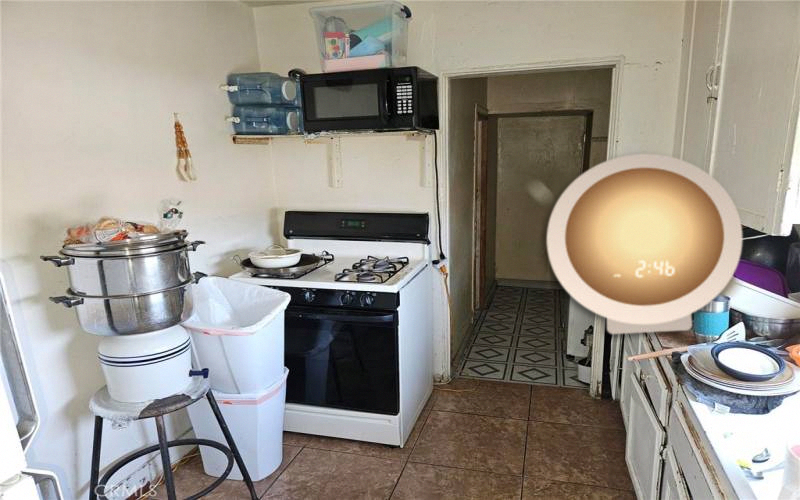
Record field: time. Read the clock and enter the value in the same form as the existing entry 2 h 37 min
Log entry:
2 h 46 min
